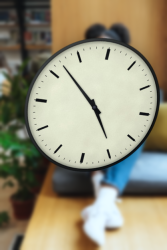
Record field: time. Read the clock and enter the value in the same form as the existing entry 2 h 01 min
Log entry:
4 h 52 min
